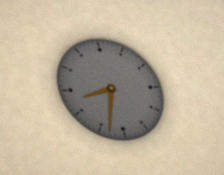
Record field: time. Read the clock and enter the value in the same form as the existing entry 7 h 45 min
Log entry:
8 h 33 min
